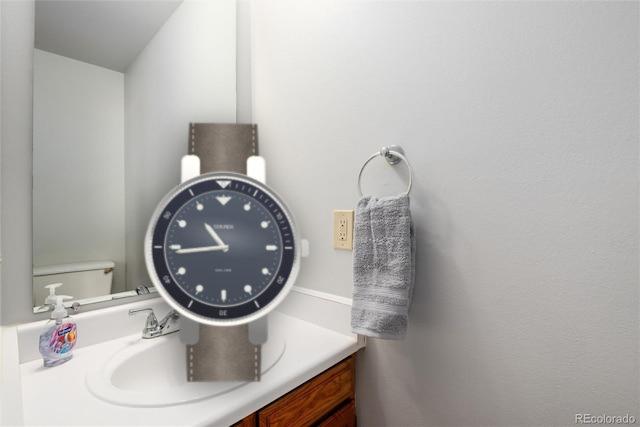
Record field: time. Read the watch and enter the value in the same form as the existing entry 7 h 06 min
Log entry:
10 h 44 min
